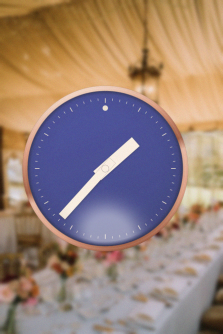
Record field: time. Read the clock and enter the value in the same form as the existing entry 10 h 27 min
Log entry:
1 h 37 min
